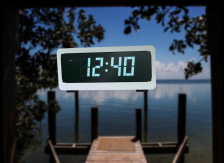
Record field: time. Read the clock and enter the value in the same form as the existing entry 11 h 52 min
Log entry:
12 h 40 min
